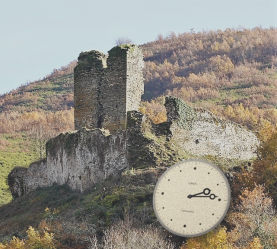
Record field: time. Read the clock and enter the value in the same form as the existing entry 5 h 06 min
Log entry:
2 h 14 min
